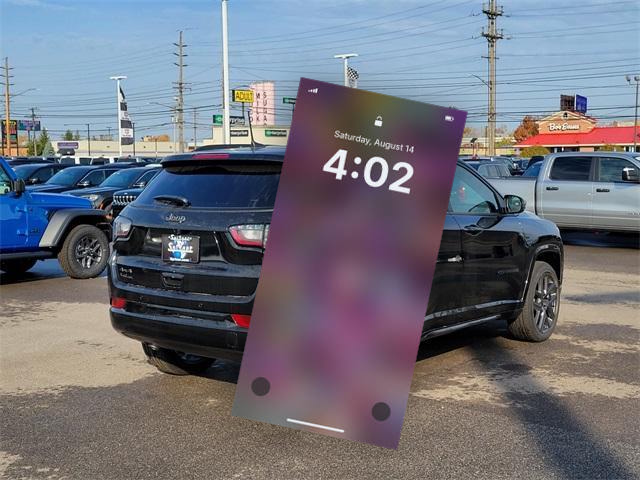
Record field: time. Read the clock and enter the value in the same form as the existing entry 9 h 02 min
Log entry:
4 h 02 min
